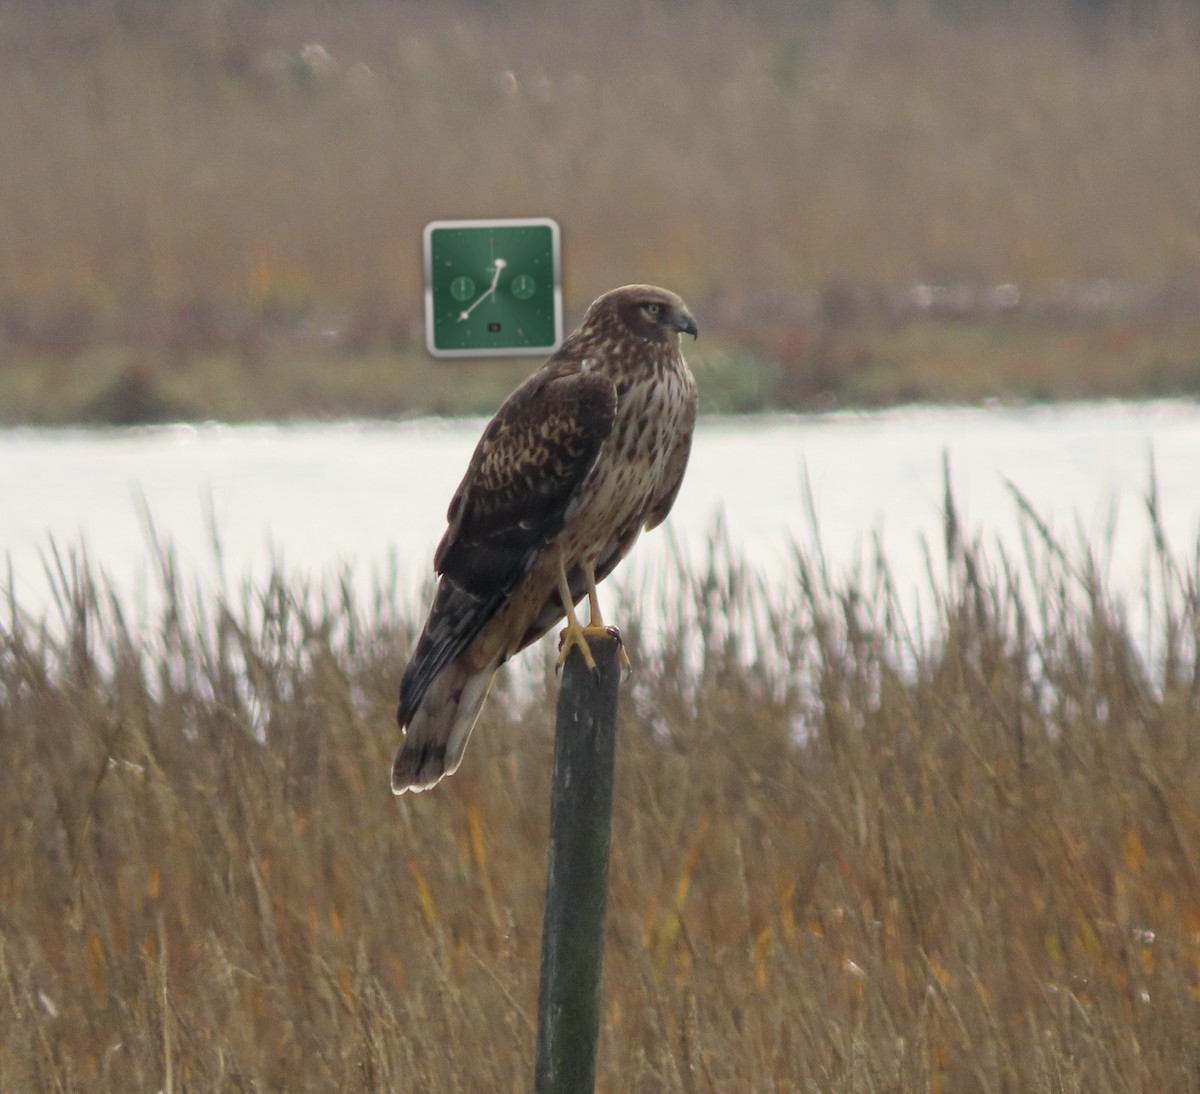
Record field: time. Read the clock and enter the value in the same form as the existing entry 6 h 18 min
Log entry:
12 h 38 min
